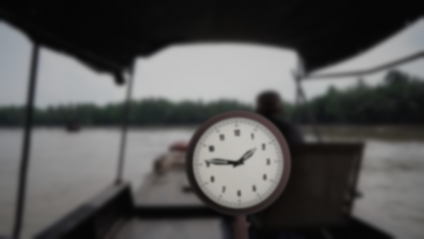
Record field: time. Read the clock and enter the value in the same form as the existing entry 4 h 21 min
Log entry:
1 h 46 min
